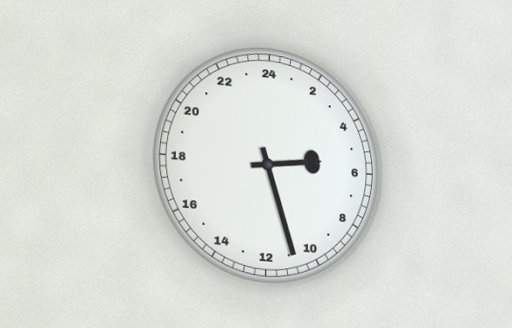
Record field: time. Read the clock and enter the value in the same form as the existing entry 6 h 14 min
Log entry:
5 h 27 min
